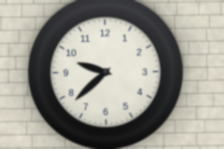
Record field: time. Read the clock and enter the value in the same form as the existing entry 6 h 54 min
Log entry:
9 h 38 min
